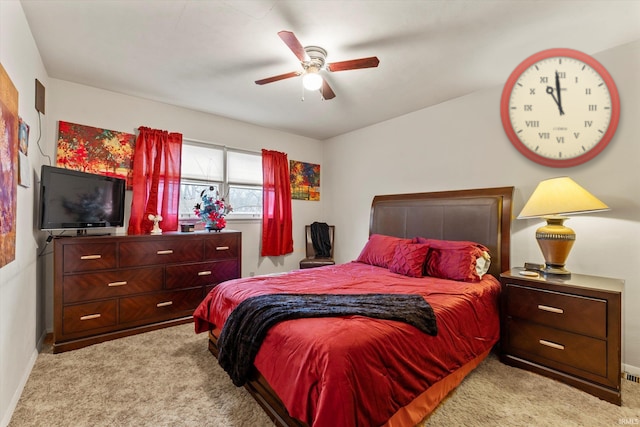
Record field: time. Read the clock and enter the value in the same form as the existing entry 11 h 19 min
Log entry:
10 h 59 min
